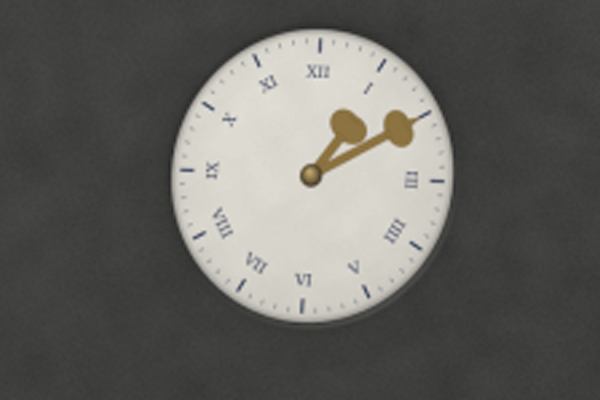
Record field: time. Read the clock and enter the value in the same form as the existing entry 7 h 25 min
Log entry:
1 h 10 min
